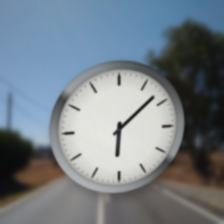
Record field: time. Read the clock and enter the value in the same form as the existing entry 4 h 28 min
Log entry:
6 h 08 min
